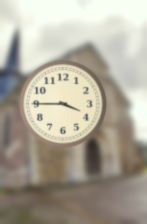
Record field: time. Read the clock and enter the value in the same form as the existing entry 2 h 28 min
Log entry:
3 h 45 min
